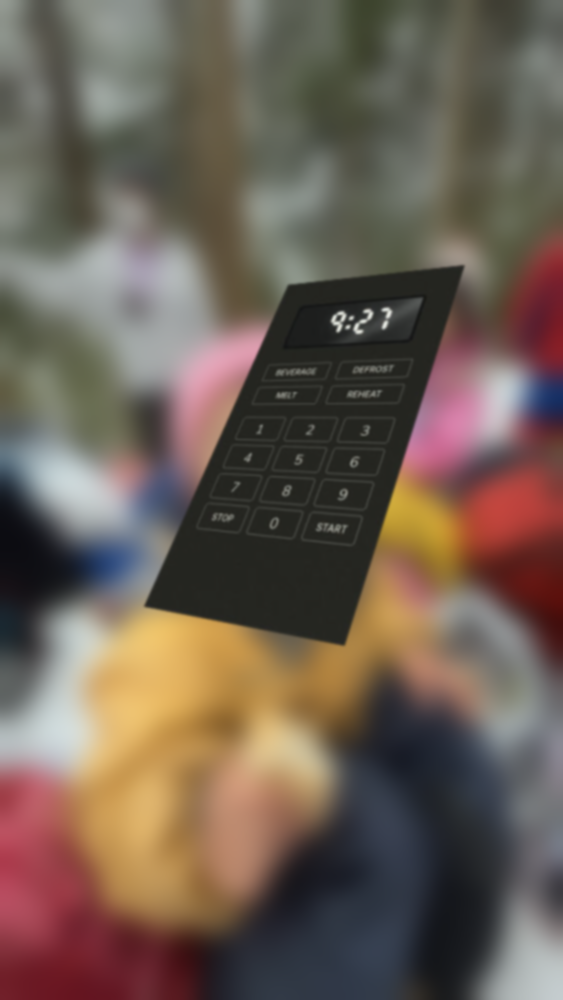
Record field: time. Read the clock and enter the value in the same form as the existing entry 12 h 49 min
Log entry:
9 h 27 min
